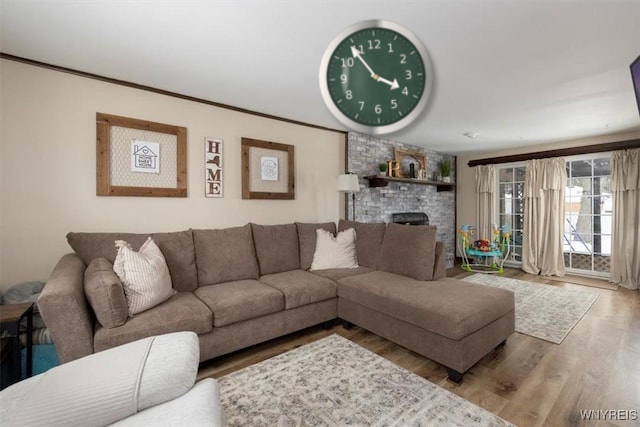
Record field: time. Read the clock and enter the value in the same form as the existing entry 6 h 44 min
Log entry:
3 h 54 min
